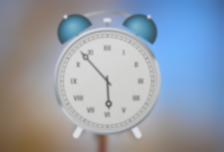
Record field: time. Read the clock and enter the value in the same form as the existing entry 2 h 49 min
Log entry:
5 h 53 min
